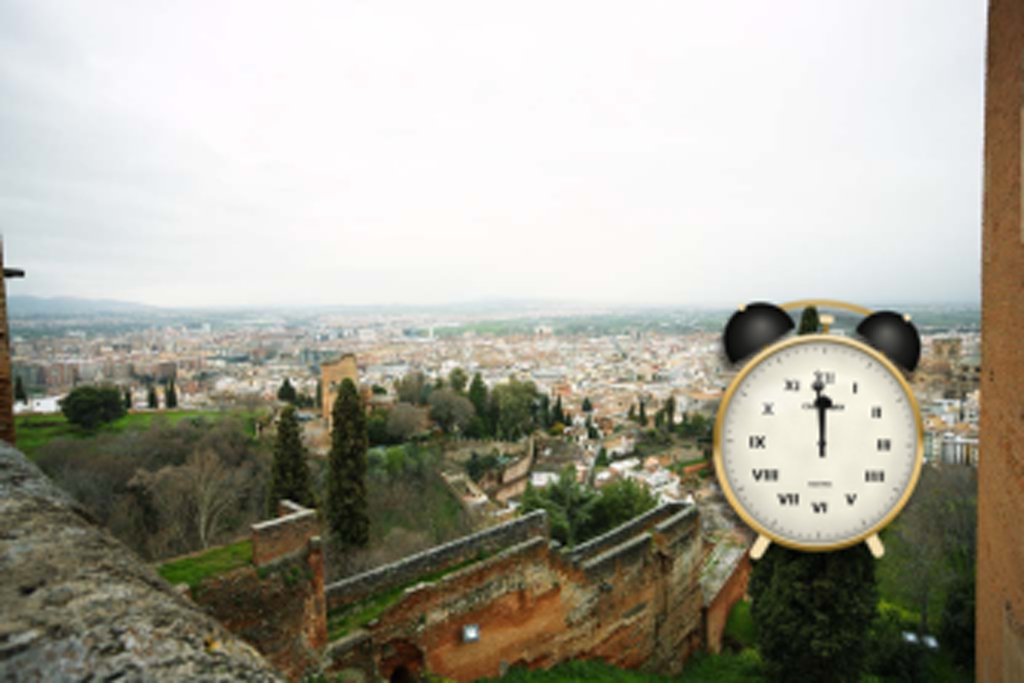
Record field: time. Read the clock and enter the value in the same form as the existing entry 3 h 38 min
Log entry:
11 h 59 min
